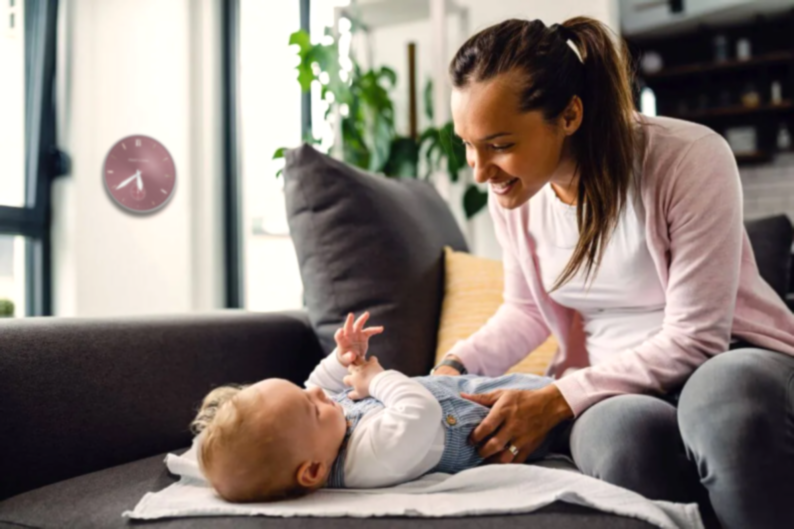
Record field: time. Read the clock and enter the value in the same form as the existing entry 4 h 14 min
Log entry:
5 h 39 min
